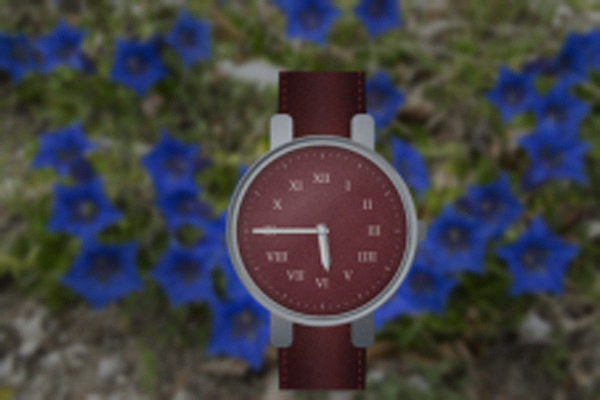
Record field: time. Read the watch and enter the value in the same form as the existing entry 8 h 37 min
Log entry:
5 h 45 min
